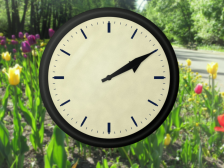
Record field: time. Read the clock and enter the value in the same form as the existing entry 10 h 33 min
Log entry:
2 h 10 min
